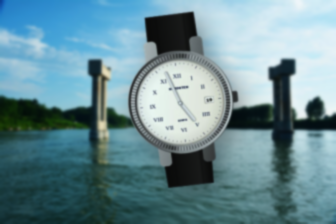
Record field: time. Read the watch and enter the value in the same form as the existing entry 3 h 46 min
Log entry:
4 h 57 min
